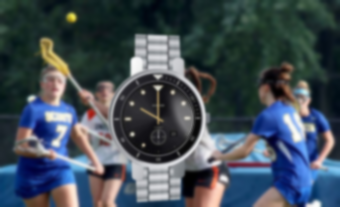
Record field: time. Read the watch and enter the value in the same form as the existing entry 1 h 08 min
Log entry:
10 h 00 min
